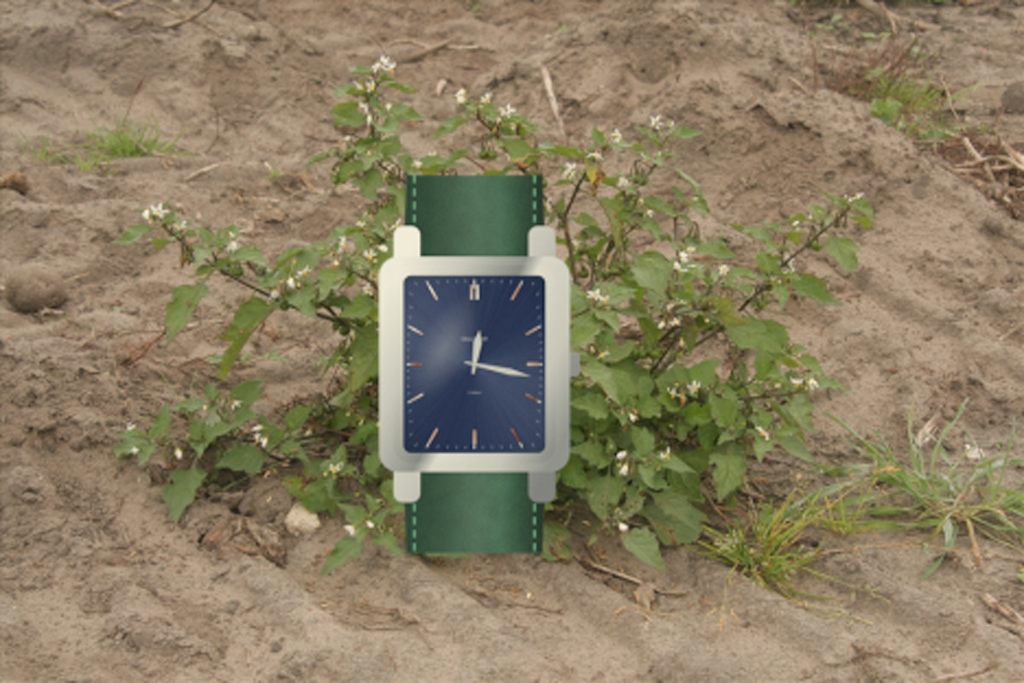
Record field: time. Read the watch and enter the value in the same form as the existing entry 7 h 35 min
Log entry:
12 h 17 min
